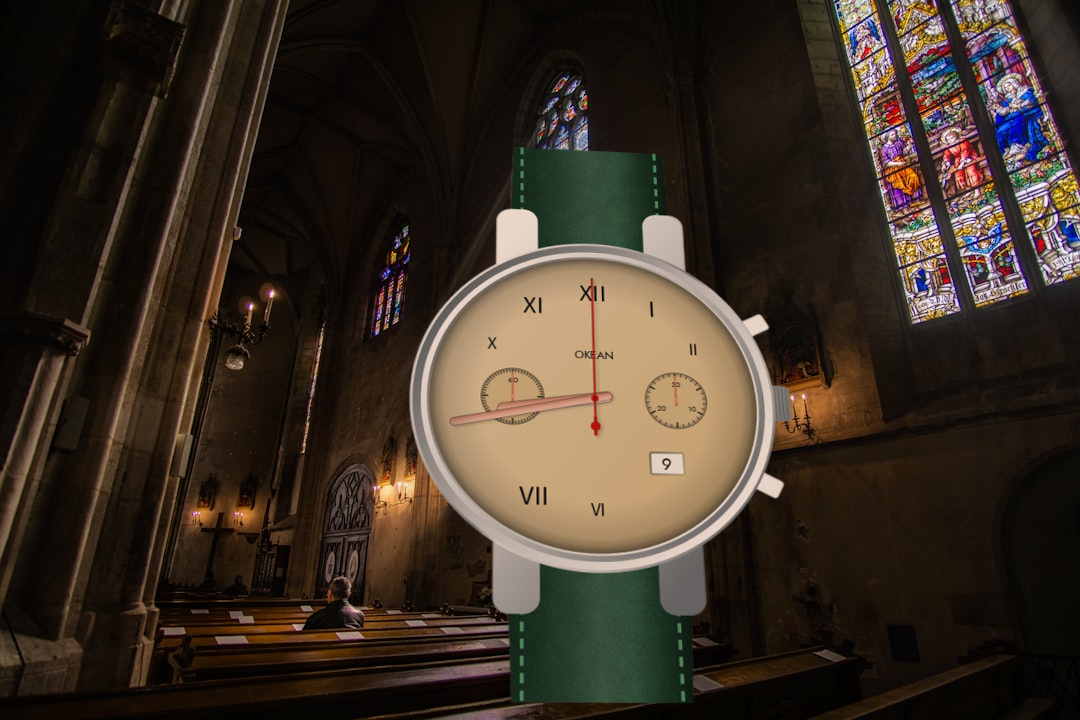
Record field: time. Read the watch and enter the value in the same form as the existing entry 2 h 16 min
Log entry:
8 h 43 min
